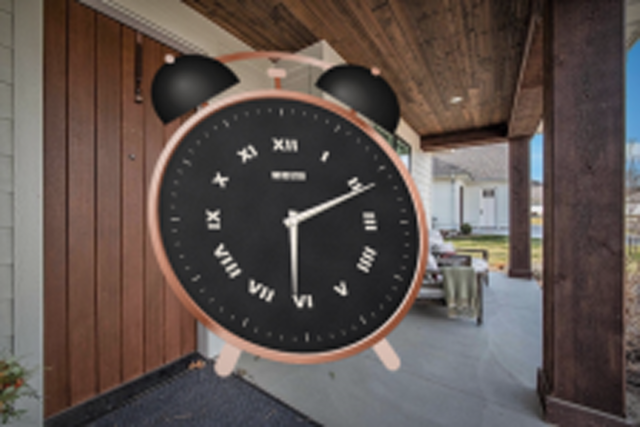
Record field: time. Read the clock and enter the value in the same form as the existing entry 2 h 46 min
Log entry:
6 h 11 min
